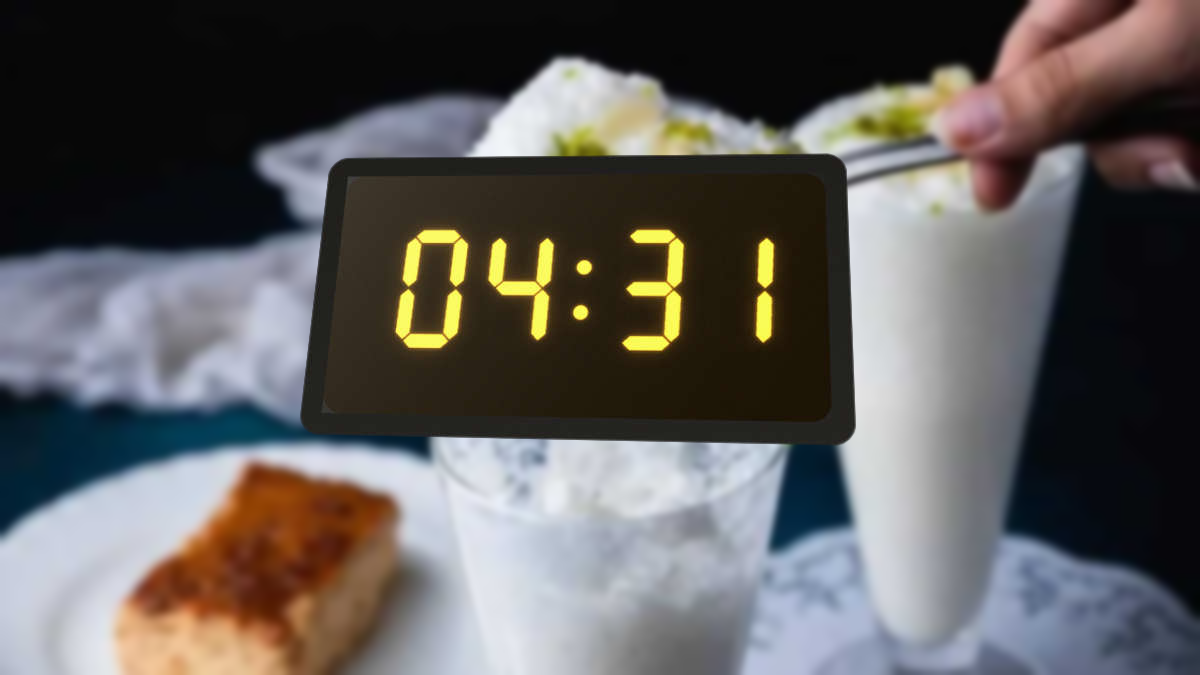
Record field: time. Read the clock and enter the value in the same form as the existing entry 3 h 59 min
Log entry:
4 h 31 min
